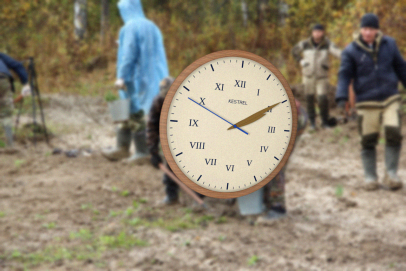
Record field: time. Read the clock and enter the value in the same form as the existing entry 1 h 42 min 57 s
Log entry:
2 h 09 min 49 s
